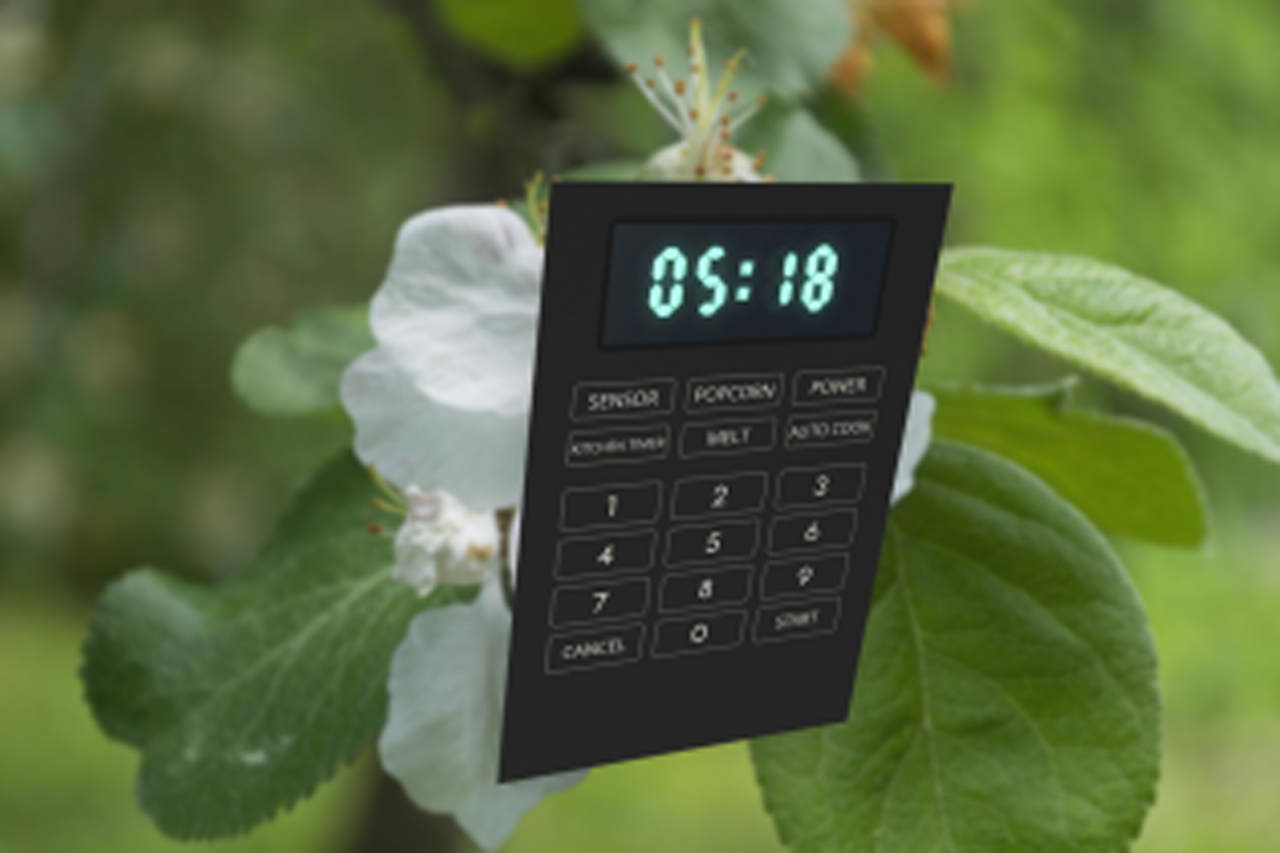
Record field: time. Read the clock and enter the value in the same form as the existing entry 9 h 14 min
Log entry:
5 h 18 min
